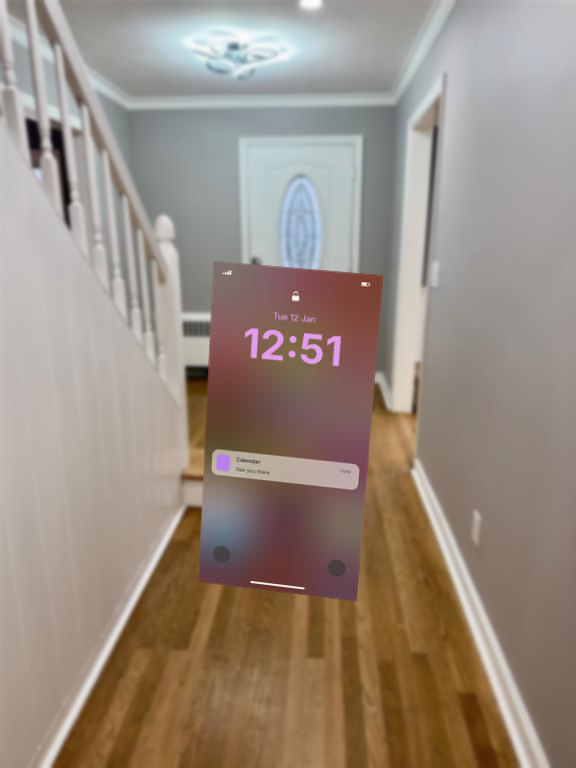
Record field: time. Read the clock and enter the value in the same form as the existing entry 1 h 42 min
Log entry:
12 h 51 min
